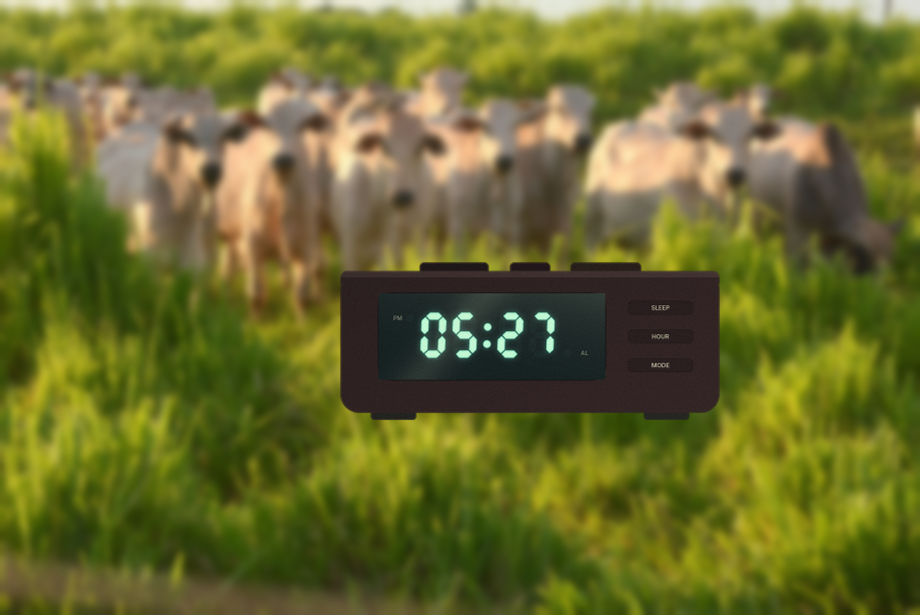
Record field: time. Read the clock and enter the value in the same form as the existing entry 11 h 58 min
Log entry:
5 h 27 min
